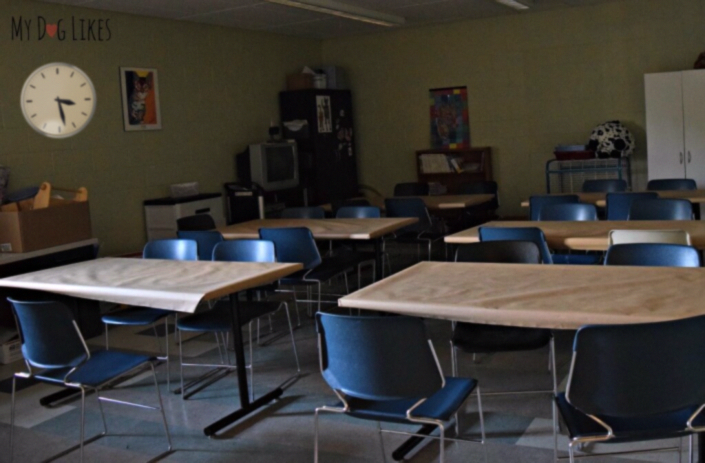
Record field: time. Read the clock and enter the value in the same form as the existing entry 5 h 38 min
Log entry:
3 h 28 min
